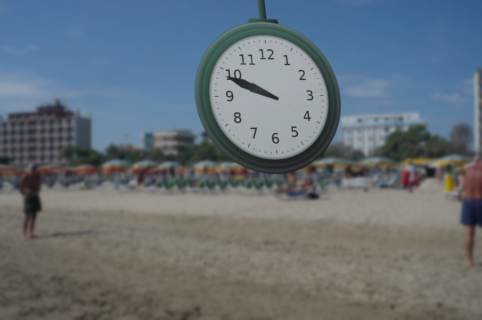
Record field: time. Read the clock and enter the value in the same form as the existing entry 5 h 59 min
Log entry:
9 h 49 min
